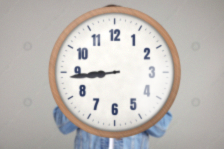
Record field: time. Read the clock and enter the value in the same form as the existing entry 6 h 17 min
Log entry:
8 h 44 min
